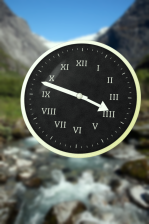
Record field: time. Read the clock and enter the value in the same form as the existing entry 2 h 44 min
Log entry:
3 h 48 min
